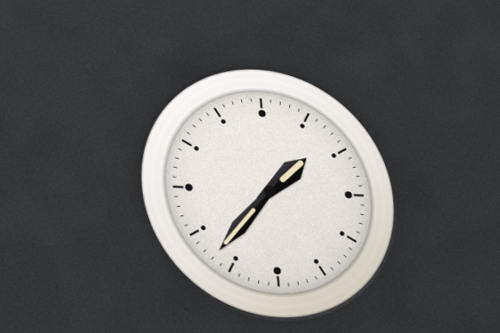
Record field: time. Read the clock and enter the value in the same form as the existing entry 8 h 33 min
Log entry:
1 h 37 min
